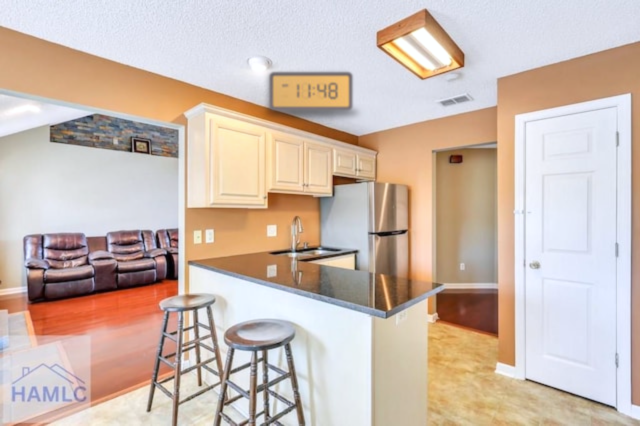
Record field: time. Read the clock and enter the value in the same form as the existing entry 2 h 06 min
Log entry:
11 h 48 min
